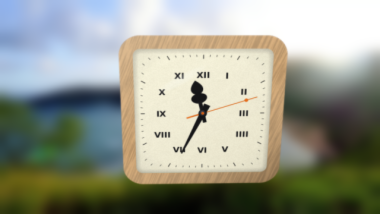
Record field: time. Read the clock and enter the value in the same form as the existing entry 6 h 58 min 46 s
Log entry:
11 h 34 min 12 s
